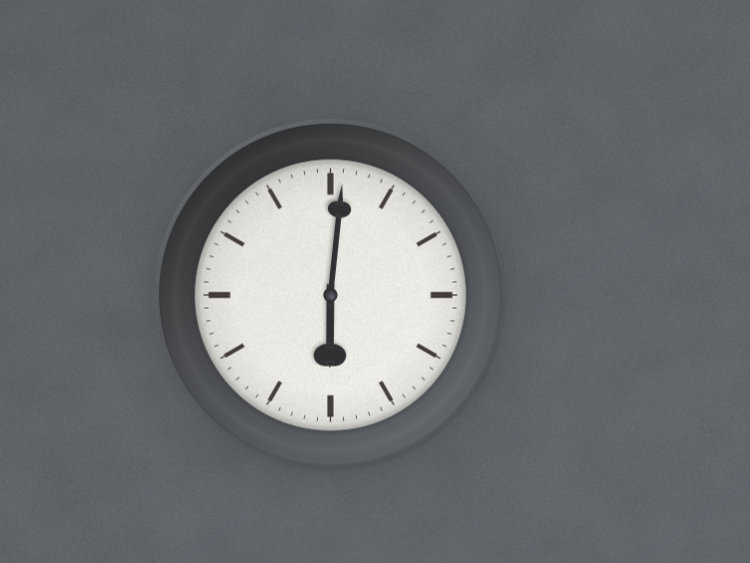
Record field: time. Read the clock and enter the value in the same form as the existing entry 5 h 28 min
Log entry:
6 h 01 min
